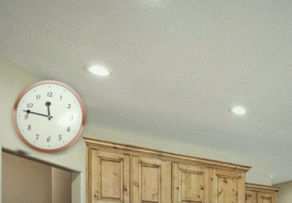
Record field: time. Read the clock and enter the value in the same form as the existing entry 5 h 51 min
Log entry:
11 h 47 min
